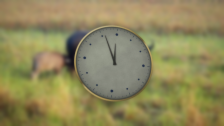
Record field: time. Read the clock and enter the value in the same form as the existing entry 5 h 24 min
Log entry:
11 h 56 min
